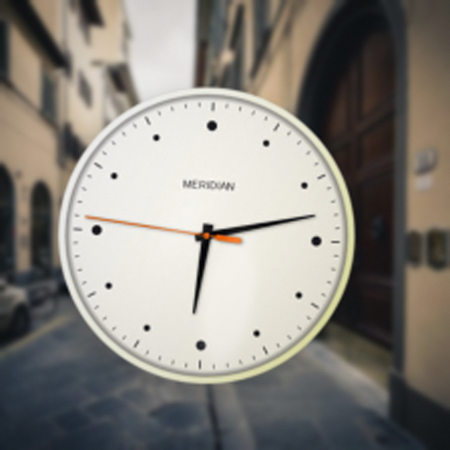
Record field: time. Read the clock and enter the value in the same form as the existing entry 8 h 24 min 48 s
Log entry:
6 h 12 min 46 s
